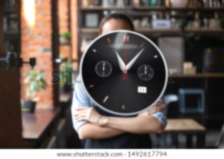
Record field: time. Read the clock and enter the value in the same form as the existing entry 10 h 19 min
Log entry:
11 h 06 min
